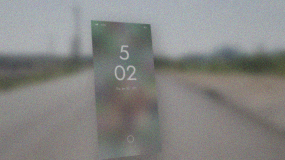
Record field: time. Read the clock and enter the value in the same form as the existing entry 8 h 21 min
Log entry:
5 h 02 min
